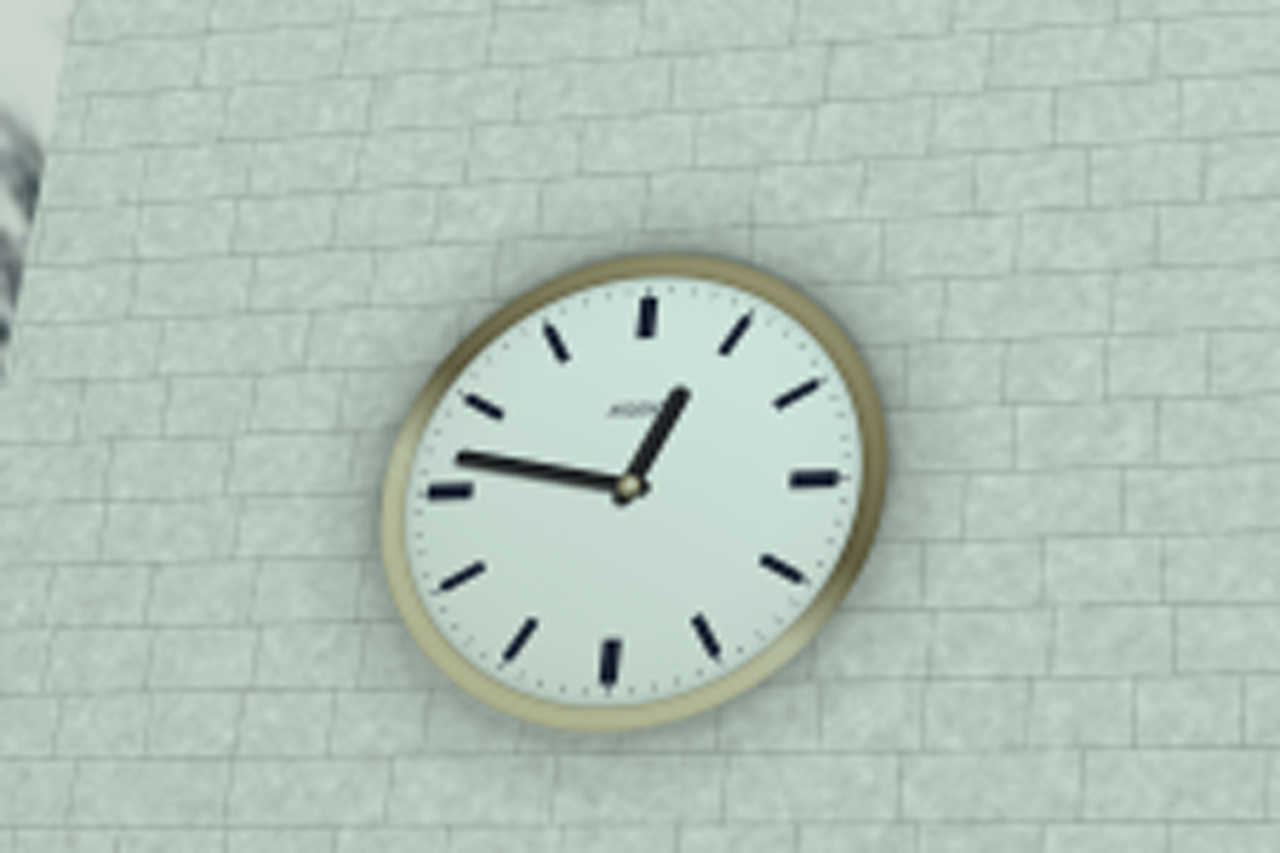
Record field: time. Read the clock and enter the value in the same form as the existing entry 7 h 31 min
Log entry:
12 h 47 min
